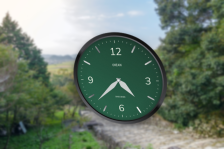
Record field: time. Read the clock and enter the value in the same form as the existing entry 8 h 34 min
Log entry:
4 h 38 min
